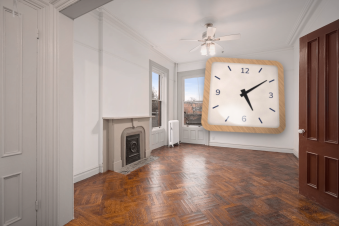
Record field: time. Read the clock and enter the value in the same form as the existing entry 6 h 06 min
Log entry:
5 h 09 min
